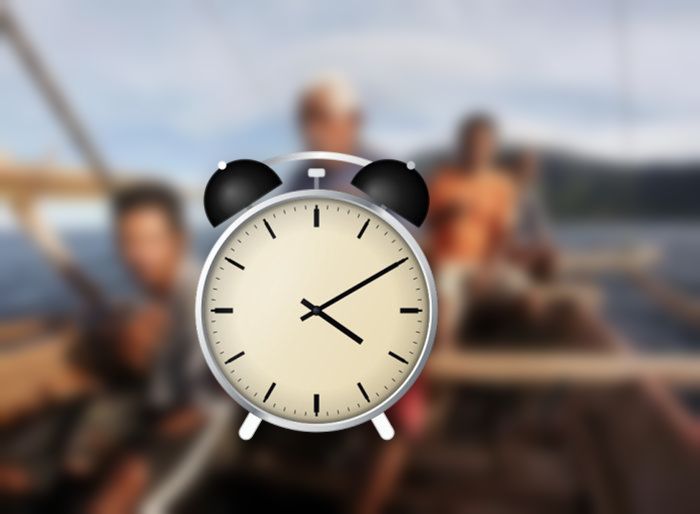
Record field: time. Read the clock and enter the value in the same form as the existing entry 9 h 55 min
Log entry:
4 h 10 min
